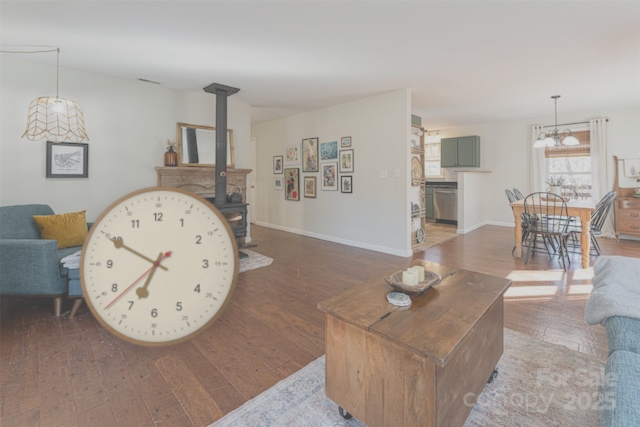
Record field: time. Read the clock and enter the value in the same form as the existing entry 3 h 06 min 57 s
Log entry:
6 h 49 min 38 s
